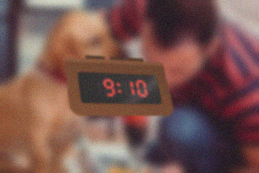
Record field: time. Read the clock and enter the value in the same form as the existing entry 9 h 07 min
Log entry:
9 h 10 min
